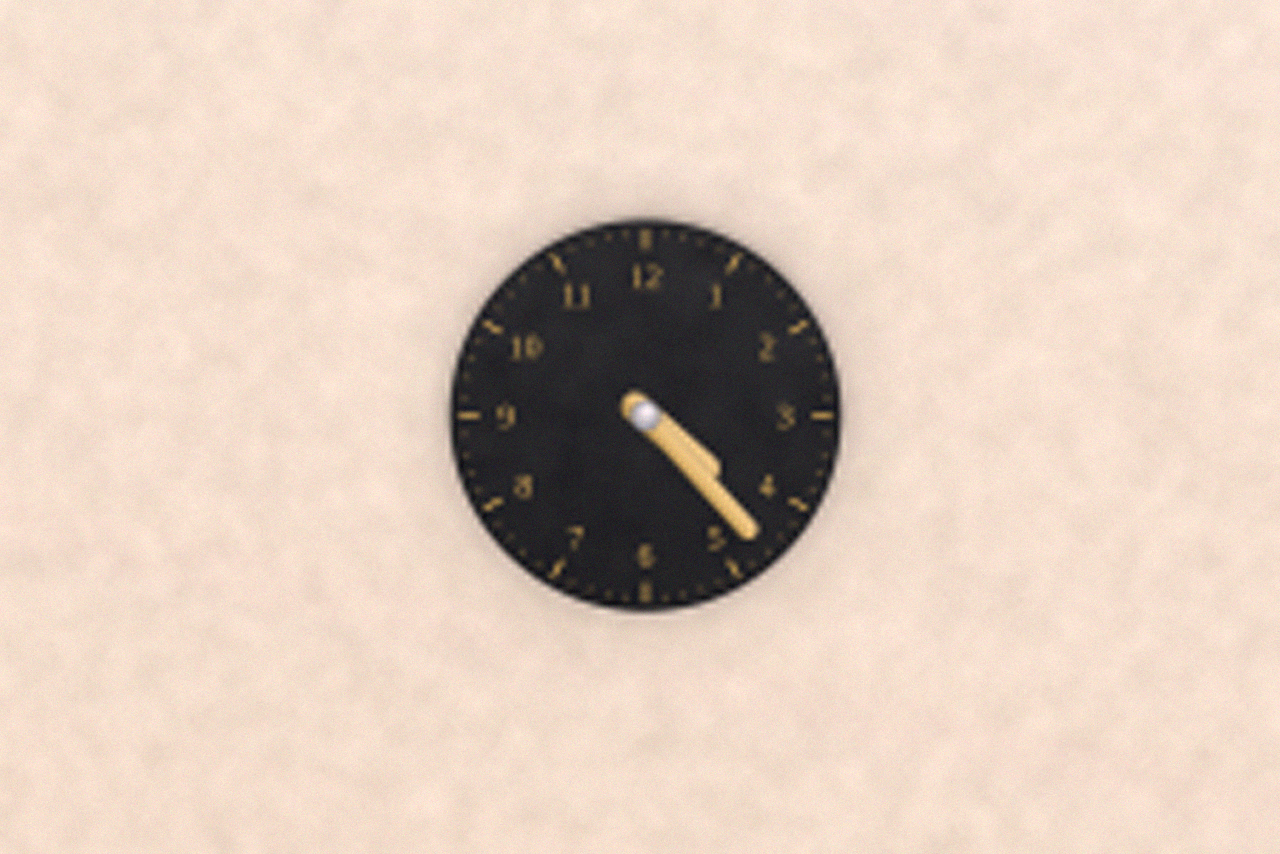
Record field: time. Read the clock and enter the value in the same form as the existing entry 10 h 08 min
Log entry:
4 h 23 min
